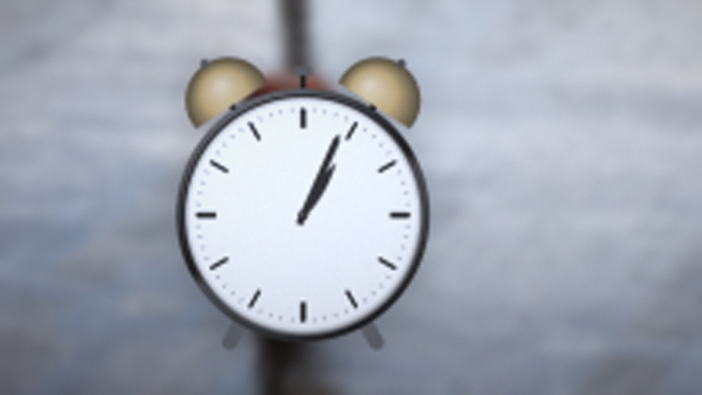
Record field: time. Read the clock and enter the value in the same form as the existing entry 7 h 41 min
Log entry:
1 h 04 min
